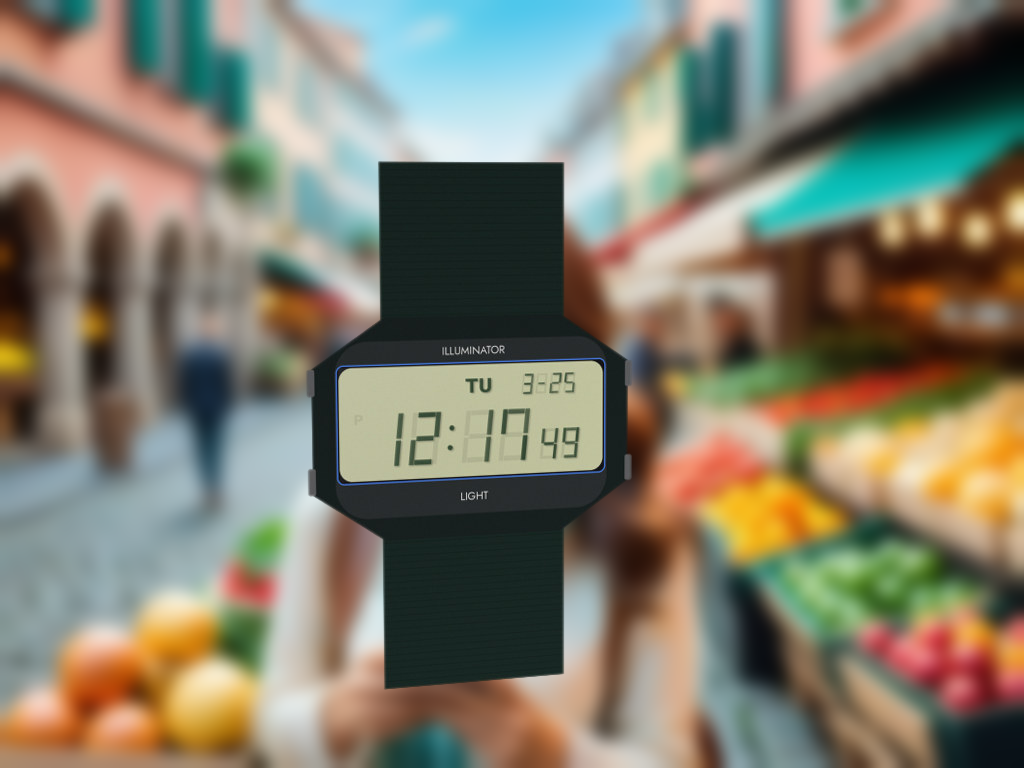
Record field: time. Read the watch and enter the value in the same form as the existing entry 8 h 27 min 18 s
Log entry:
12 h 17 min 49 s
